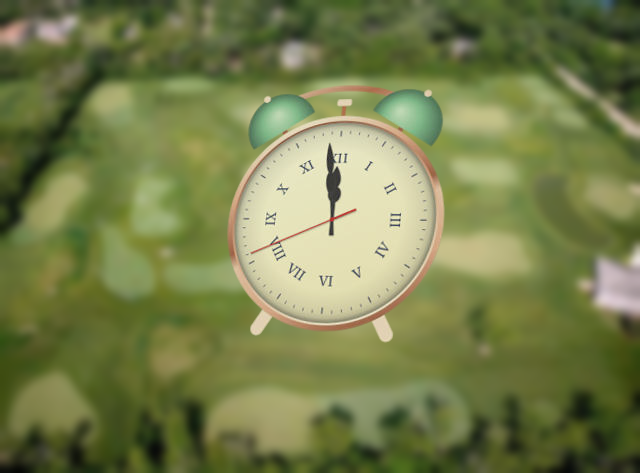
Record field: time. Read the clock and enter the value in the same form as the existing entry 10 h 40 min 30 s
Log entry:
11 h 58 min 41 s
